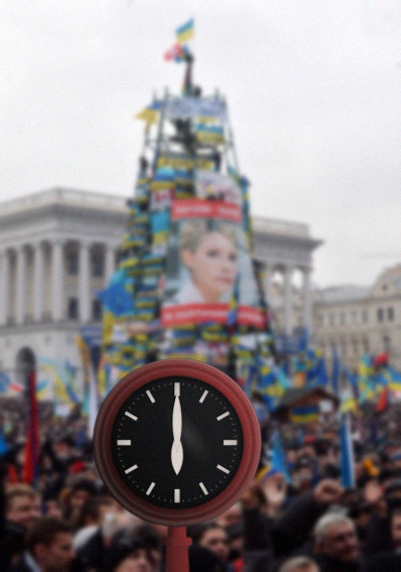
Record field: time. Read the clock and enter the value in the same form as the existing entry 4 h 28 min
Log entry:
6 h 00 min
